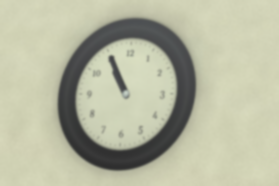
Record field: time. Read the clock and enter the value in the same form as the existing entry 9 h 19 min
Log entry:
10 h 55 min
